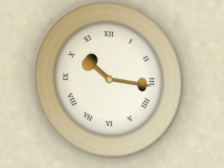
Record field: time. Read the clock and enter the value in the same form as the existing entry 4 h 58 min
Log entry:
10 h 16 min
